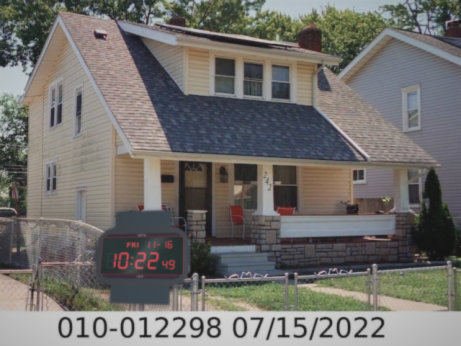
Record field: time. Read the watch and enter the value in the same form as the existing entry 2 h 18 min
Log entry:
10 h 22 min
